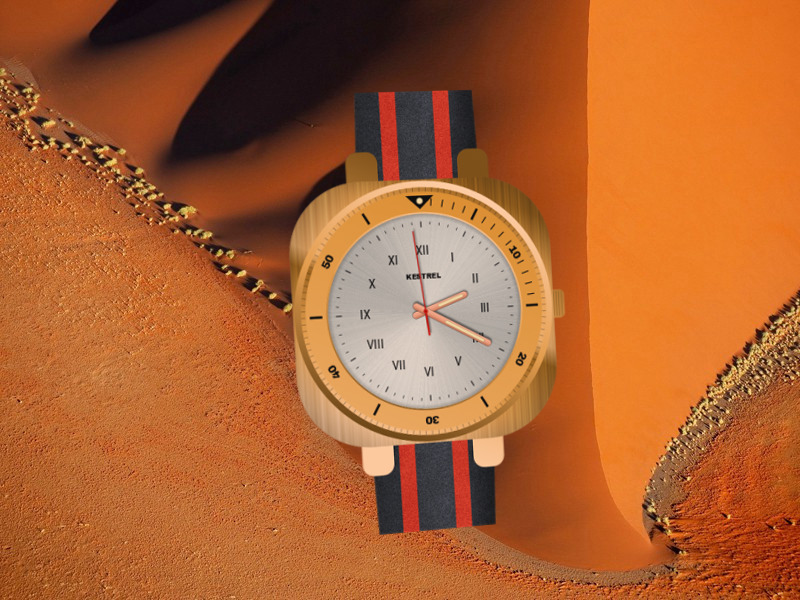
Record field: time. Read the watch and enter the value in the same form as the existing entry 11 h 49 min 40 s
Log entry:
2 h 19 min 59 s
